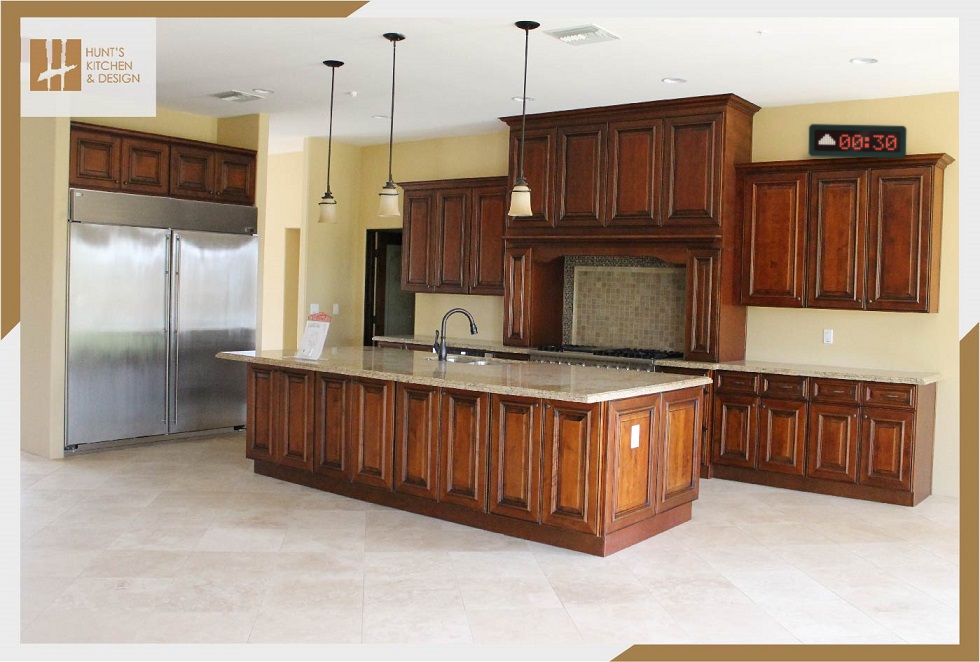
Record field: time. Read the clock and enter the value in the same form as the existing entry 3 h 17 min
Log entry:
0 h 30 min
